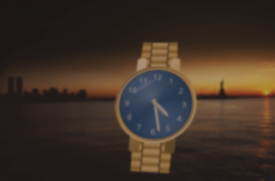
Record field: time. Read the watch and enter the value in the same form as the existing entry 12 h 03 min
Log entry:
4 h 28 min
